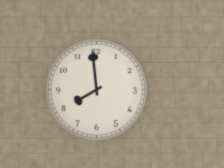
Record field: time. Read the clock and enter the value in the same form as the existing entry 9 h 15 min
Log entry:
7 h 59 min
